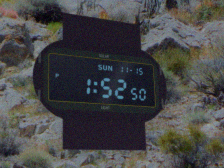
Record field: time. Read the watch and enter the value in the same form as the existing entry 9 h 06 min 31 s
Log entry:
1 h 52 min 50 s
